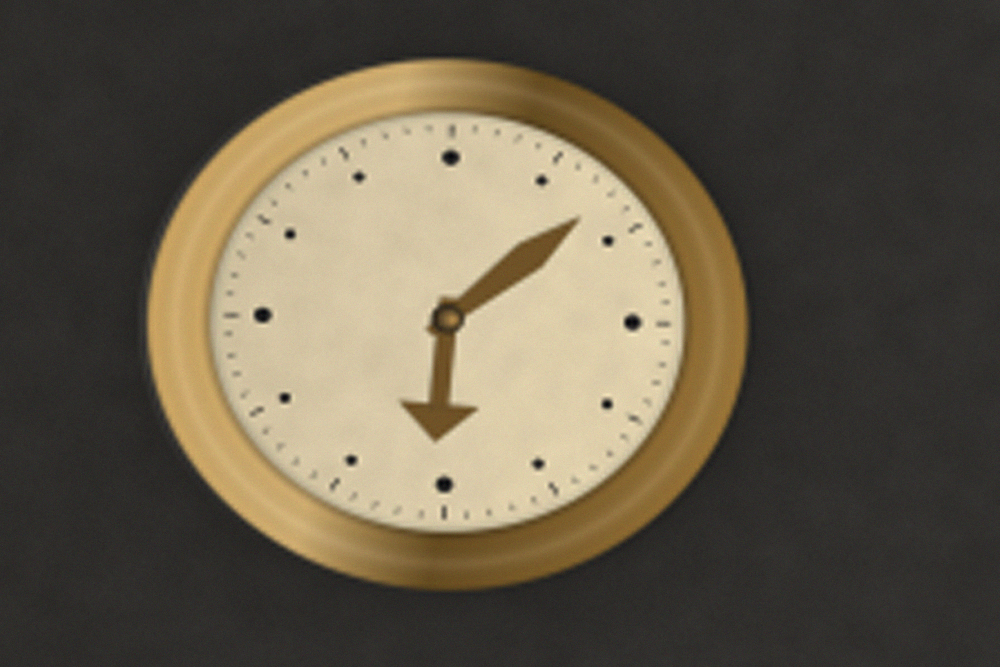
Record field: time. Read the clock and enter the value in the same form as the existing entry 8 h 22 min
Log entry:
6 h 08 min
